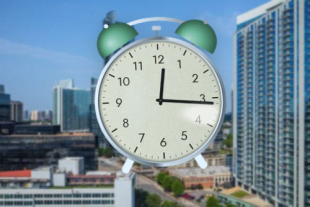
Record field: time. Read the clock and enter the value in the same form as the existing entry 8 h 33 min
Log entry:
12 h 16 min
